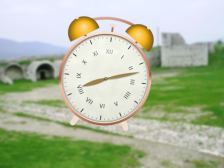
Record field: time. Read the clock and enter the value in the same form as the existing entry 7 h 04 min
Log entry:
8 h 12 min
